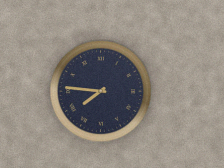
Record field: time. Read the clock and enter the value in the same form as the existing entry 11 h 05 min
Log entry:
7 h 46 min
